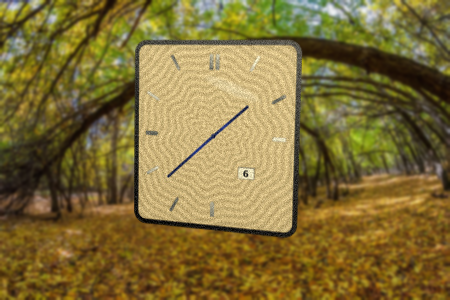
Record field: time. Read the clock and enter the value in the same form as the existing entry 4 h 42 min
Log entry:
1 h 38 min
